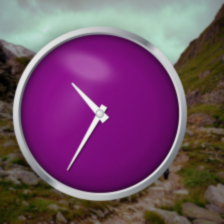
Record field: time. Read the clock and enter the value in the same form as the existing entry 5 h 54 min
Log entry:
10 h 35 min
